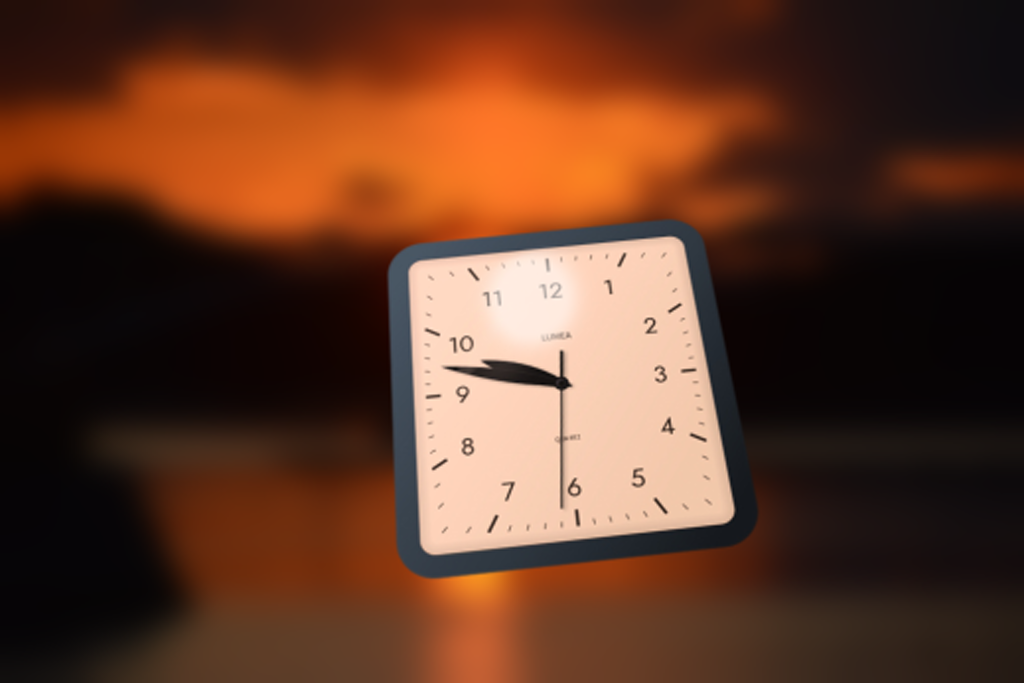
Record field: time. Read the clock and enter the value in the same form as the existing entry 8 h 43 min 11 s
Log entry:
9 h 47 min 31 s
